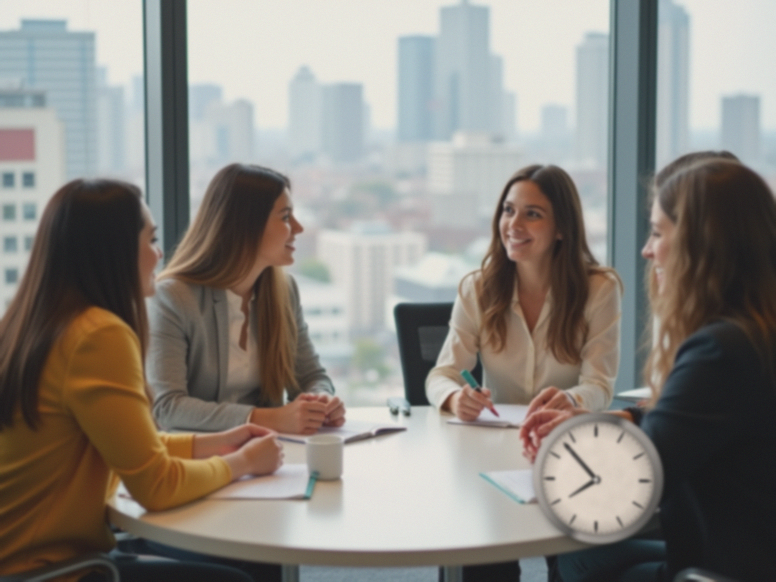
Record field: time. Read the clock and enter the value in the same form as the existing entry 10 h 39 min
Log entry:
7 h 53 min
